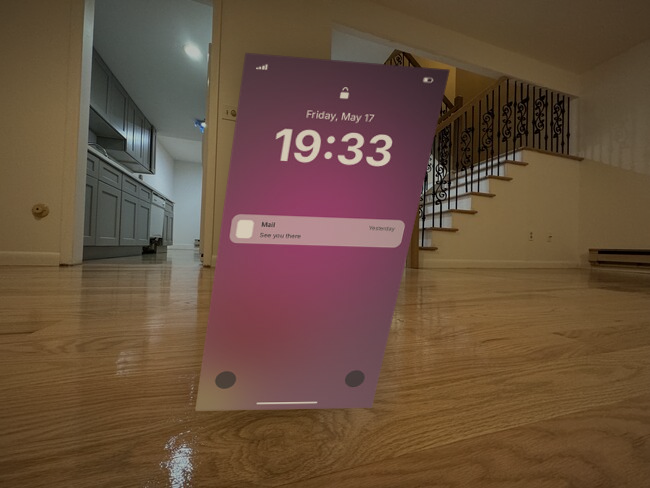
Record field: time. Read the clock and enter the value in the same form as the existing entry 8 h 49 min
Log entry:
19 h 33 min
